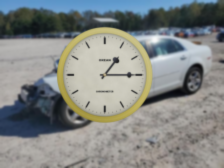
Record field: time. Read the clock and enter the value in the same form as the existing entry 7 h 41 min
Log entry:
1 h 15 min
